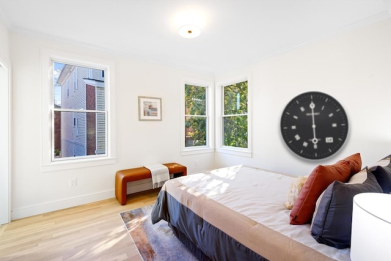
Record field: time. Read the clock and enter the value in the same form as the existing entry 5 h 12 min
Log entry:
6 h 00 min
